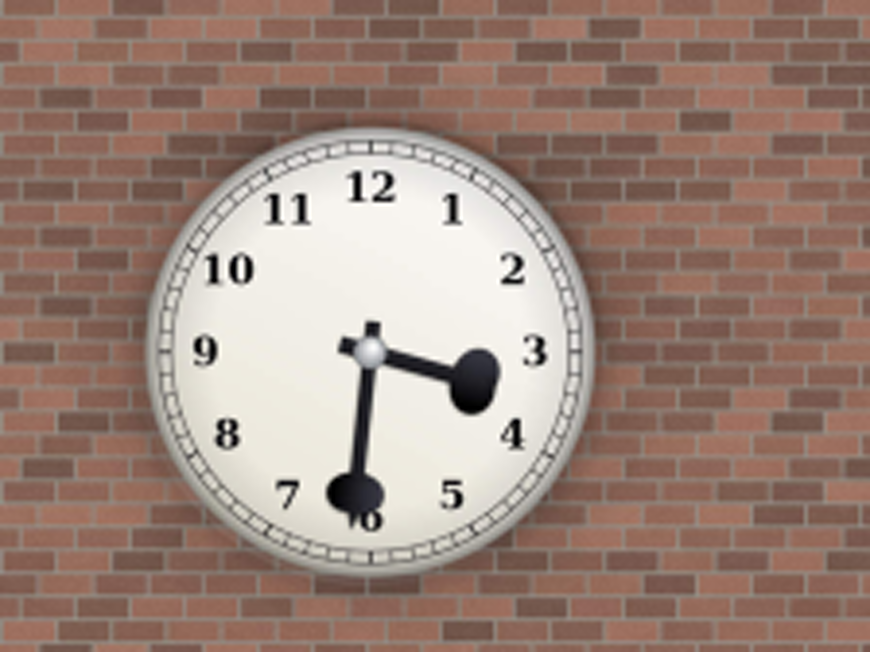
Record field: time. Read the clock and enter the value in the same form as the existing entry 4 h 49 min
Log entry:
3 h 31 min
